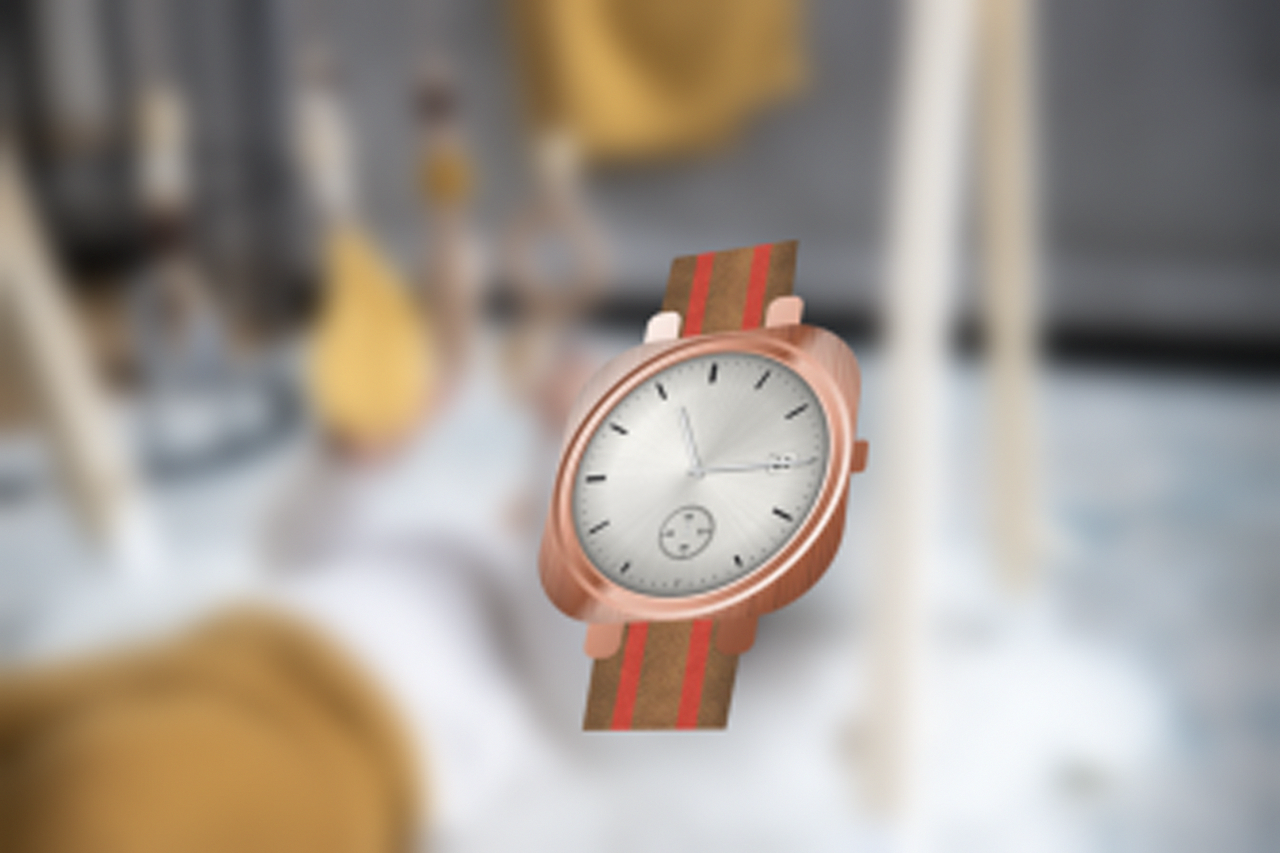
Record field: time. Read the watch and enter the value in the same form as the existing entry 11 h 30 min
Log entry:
11 h 15 min
